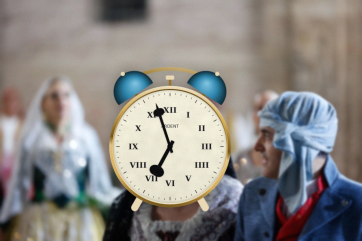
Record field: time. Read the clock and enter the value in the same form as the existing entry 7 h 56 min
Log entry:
6 h 57 min
